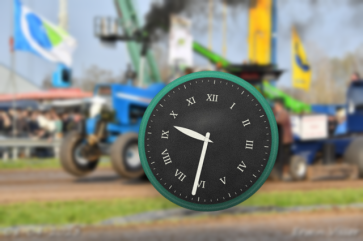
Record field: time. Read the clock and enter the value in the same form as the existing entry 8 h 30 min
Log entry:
9 h 31 min
